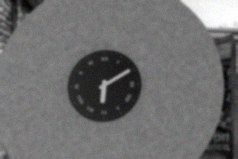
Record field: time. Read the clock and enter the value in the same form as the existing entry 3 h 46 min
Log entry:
6 h 10 min
